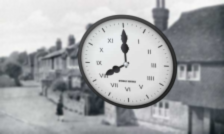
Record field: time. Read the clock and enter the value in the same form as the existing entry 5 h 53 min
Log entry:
8 h 00 min
